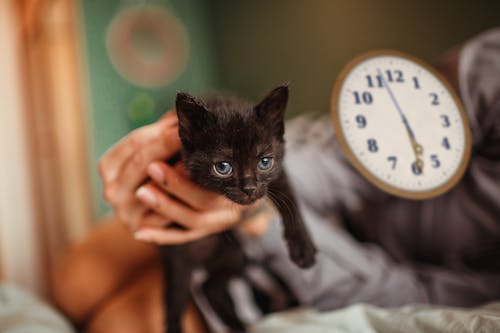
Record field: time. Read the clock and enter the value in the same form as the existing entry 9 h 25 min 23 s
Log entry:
5 h 28 min 57 s
